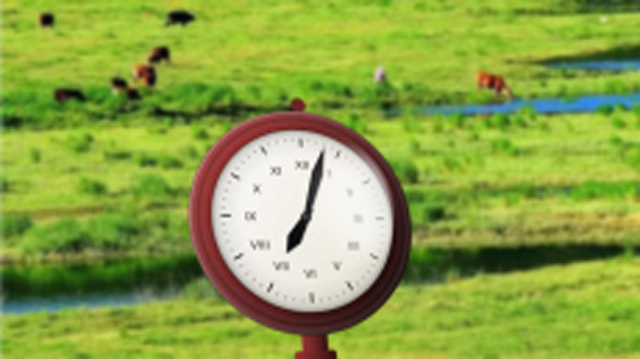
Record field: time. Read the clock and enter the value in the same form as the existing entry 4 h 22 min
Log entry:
7 h 03 min
